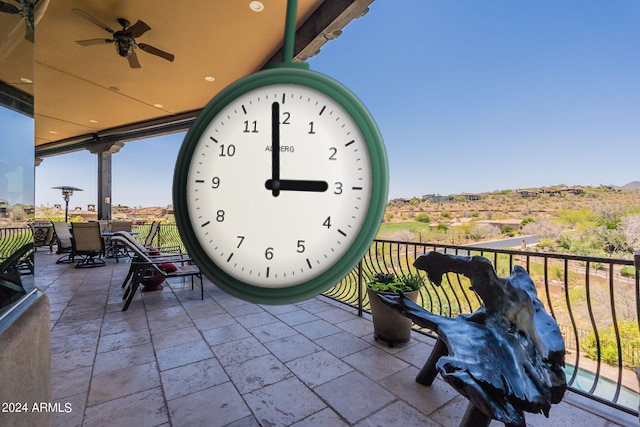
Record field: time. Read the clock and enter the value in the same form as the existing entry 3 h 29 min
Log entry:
2 h 59 min
